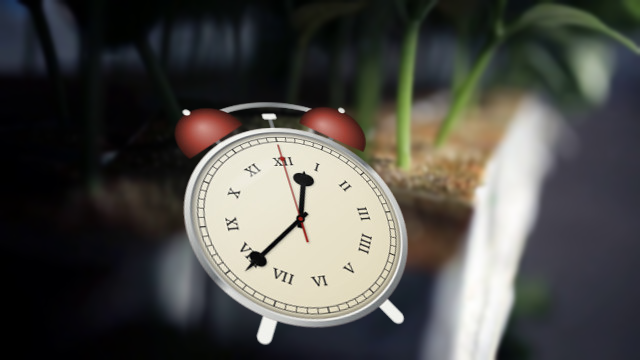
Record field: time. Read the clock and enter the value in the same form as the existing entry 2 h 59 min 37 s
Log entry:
12 h 39 min 00 s
